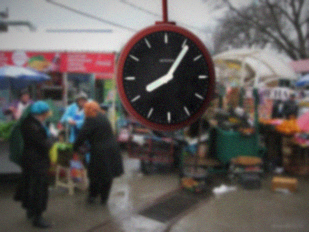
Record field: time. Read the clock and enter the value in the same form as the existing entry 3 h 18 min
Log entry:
8 h 06 min
